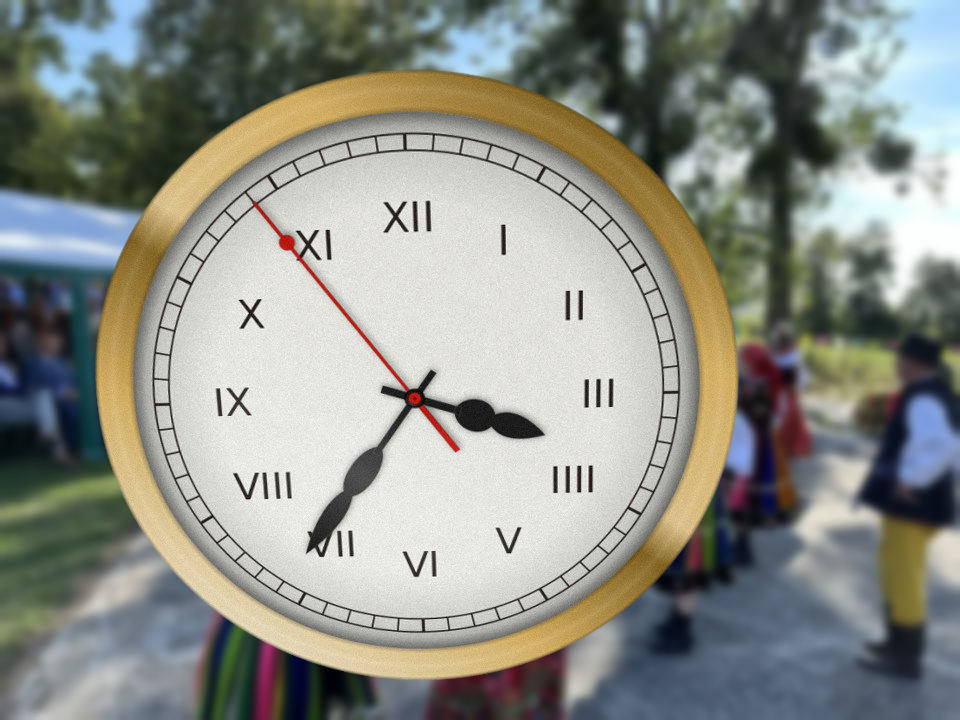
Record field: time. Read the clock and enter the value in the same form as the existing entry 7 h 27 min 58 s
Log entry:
3 h 35 min 54 s
